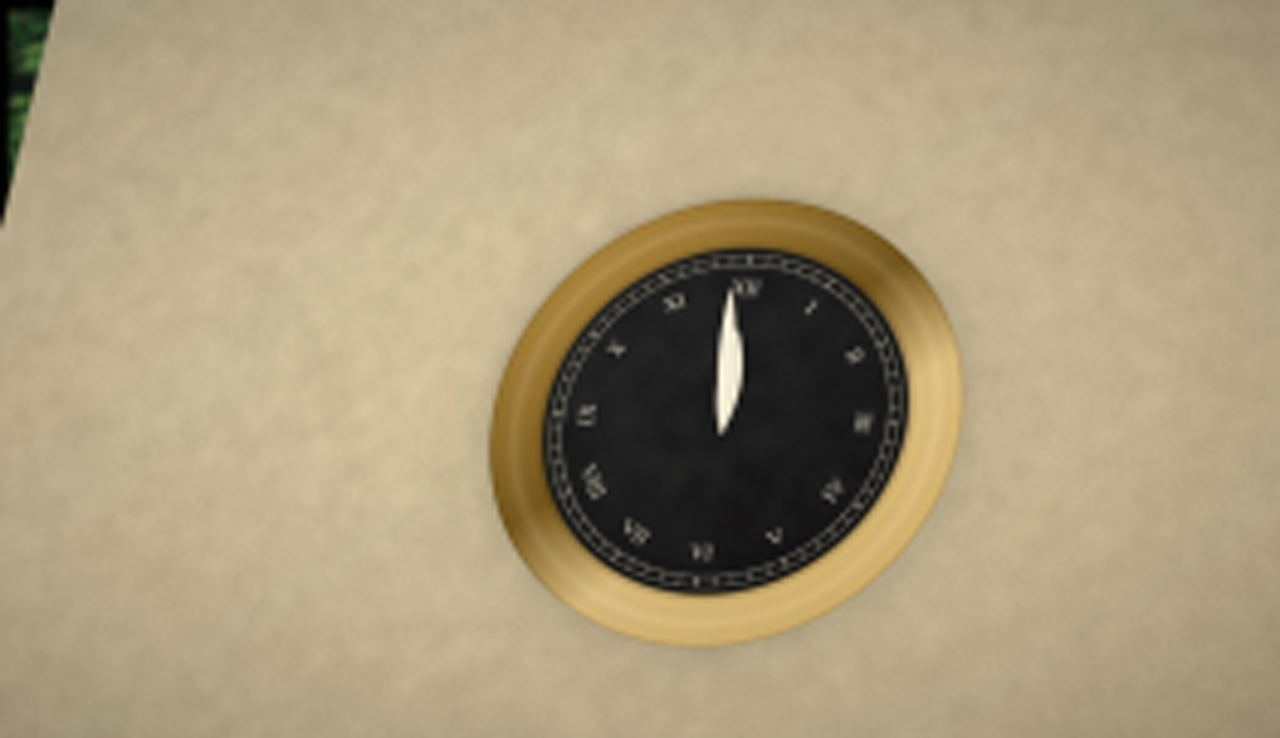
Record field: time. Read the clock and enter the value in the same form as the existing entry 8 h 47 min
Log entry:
11 h 59 min
